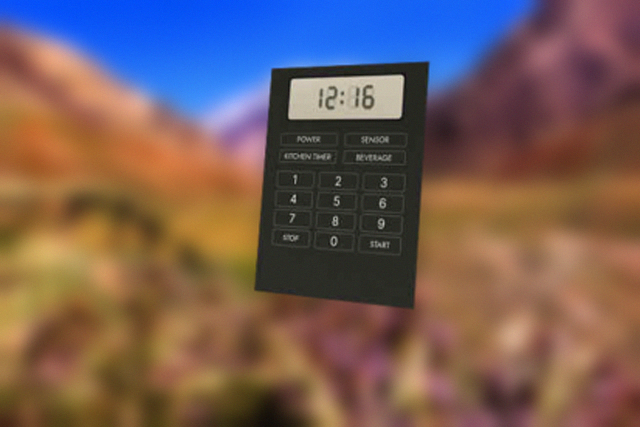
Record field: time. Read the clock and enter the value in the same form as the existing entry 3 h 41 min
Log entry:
12 h 16 min
